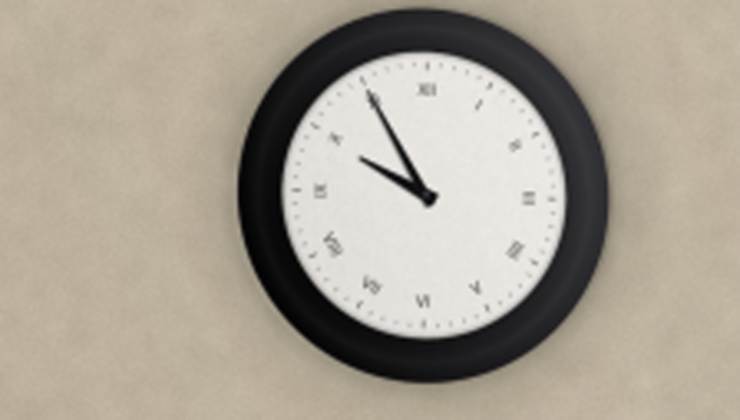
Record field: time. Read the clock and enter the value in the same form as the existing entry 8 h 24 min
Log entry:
9 h 55 min
